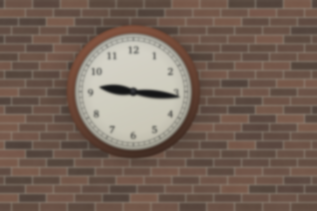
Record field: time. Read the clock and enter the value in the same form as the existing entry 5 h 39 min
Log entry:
9 h 16 min
